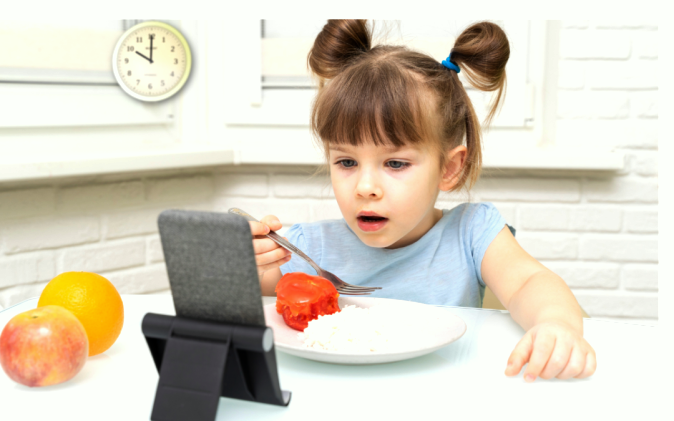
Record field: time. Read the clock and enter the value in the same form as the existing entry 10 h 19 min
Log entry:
10 h 00 min
